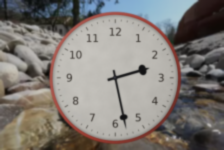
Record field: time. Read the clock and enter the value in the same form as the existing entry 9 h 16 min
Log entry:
2 h 28 min
